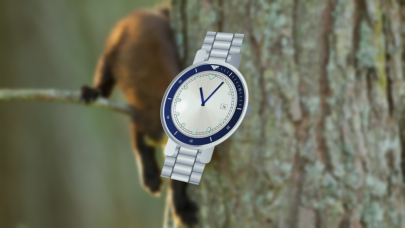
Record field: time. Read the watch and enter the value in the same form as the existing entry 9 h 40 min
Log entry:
11 h 05 min
